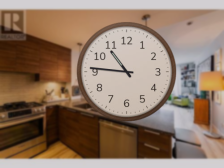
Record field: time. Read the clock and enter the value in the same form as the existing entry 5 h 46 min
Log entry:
10 h 46 min
